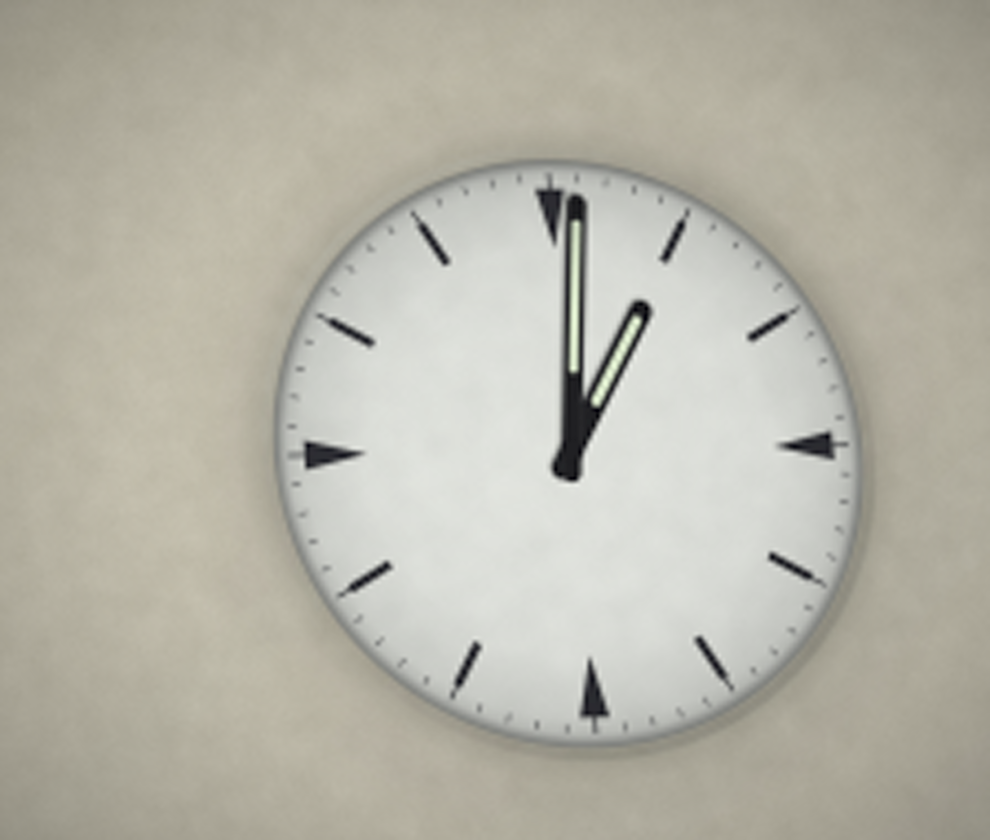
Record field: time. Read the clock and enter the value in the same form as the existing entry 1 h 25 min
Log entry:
1 h 01 min
